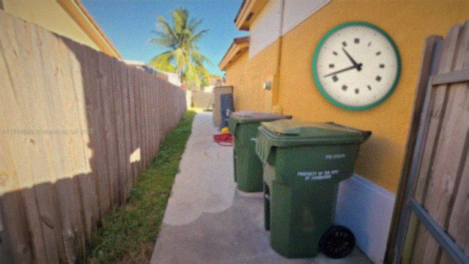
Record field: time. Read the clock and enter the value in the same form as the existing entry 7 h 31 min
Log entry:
10 h 42 min
